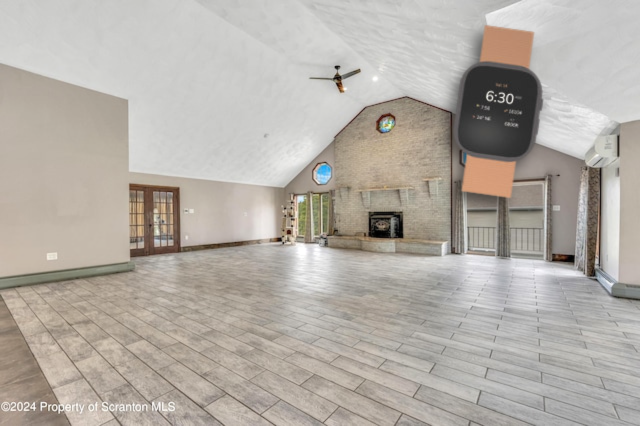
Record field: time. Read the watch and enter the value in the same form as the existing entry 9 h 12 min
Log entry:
6 h 30 min
